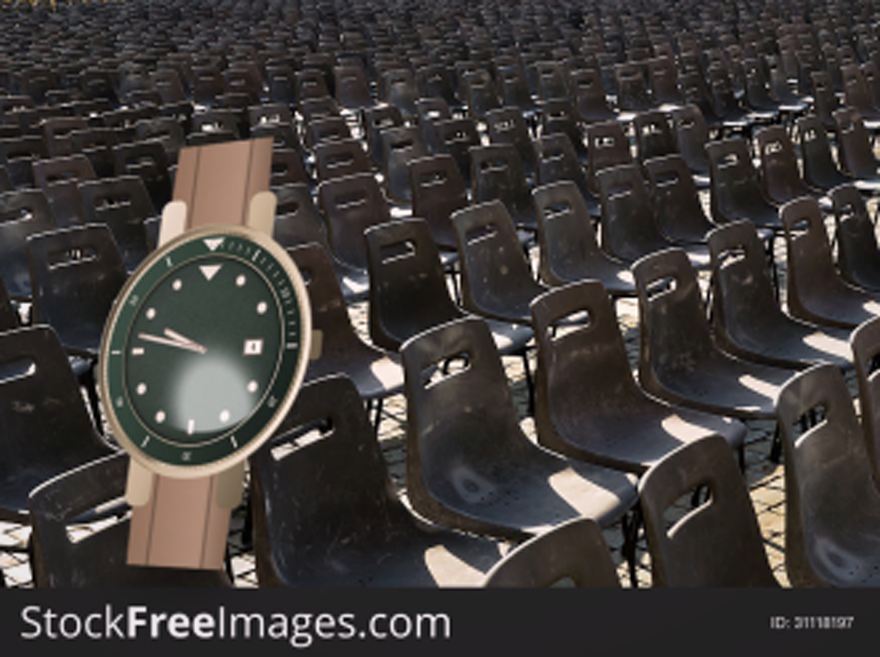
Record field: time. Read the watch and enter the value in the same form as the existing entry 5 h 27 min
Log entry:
9 h 47 min
